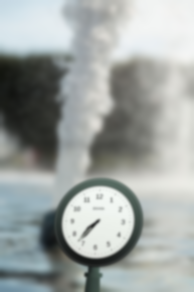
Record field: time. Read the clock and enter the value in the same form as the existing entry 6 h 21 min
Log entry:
7 h 37 min
